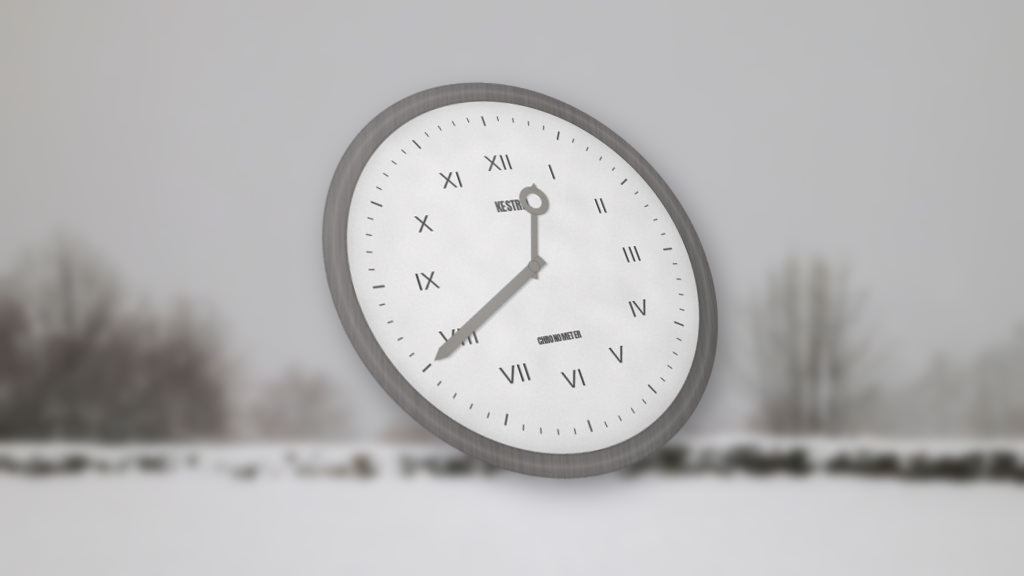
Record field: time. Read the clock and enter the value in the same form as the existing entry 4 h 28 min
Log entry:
12 h 40 min
